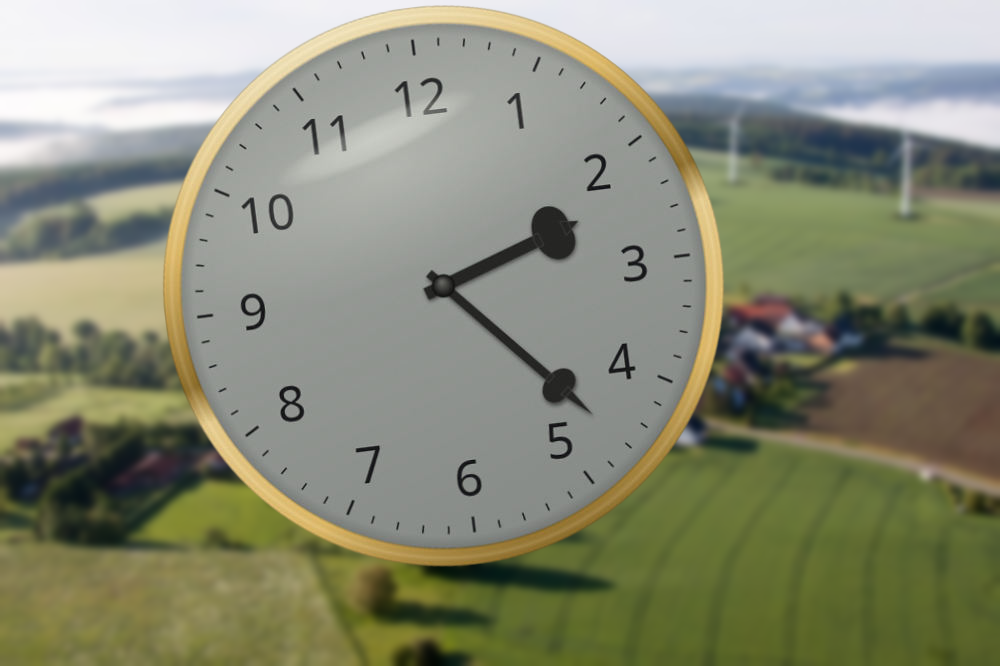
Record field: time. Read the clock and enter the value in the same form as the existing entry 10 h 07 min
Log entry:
2 h 23 min
